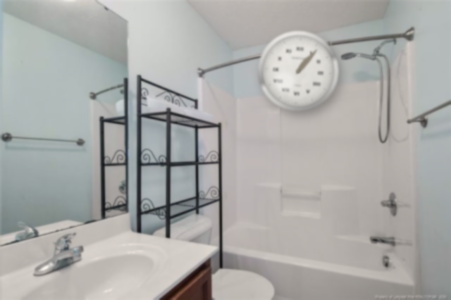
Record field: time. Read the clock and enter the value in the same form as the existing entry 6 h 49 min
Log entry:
1 h 06 min
